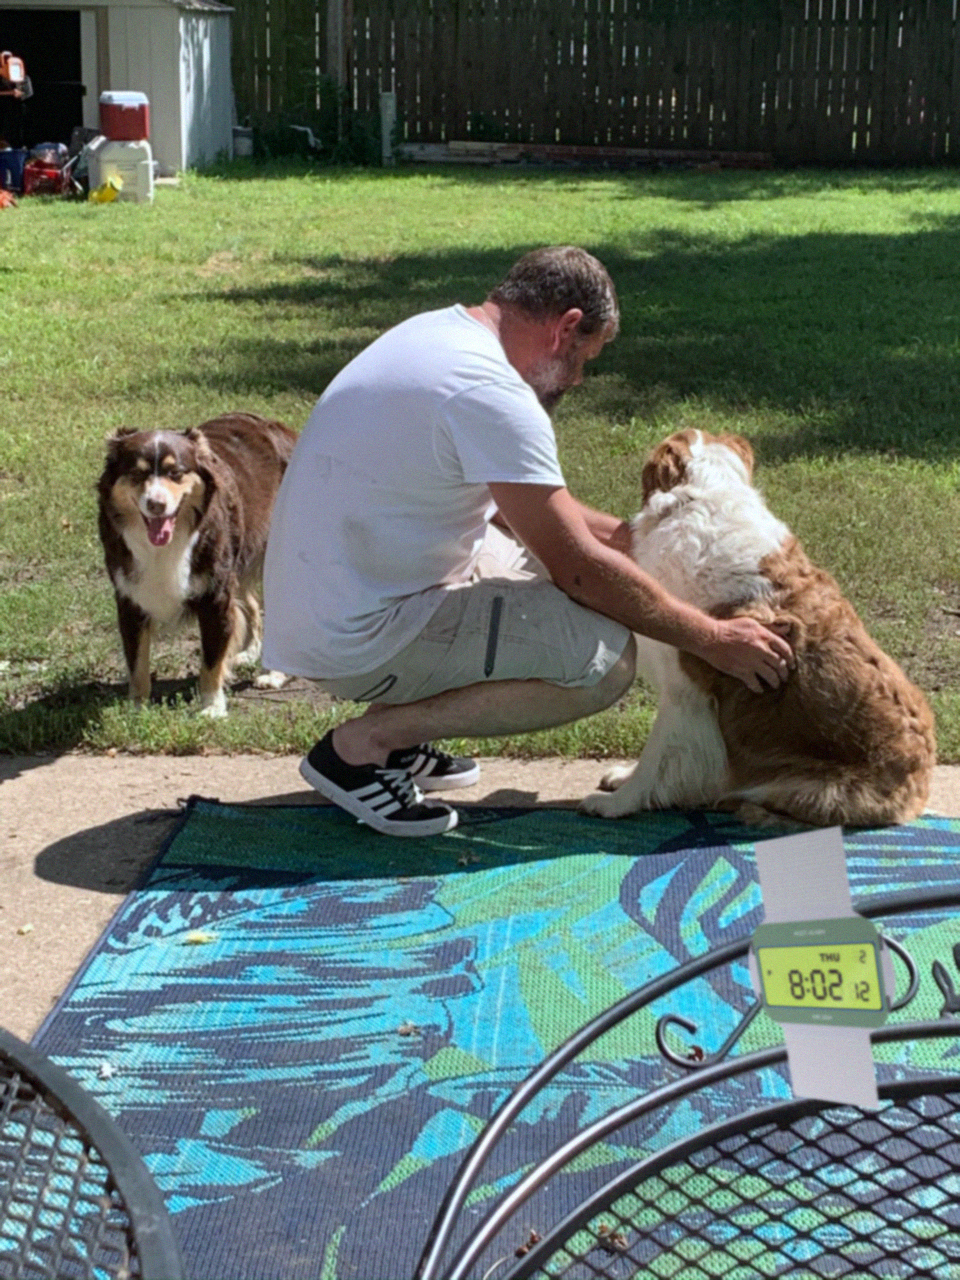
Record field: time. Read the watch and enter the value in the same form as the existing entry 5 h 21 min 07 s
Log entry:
8 h 02 min 12 s
